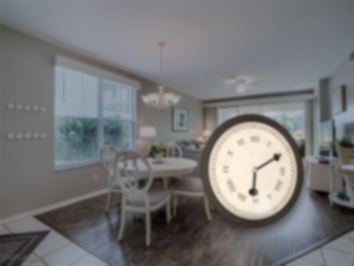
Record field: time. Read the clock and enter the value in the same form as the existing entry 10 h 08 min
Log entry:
6 h 10 min
